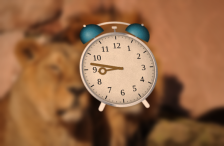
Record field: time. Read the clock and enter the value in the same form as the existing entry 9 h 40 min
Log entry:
8 h 47 min
